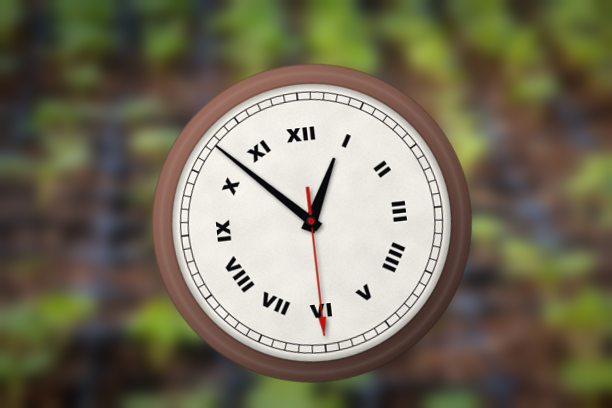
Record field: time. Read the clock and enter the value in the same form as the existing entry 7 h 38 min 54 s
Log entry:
12 h 52 min 30 s
